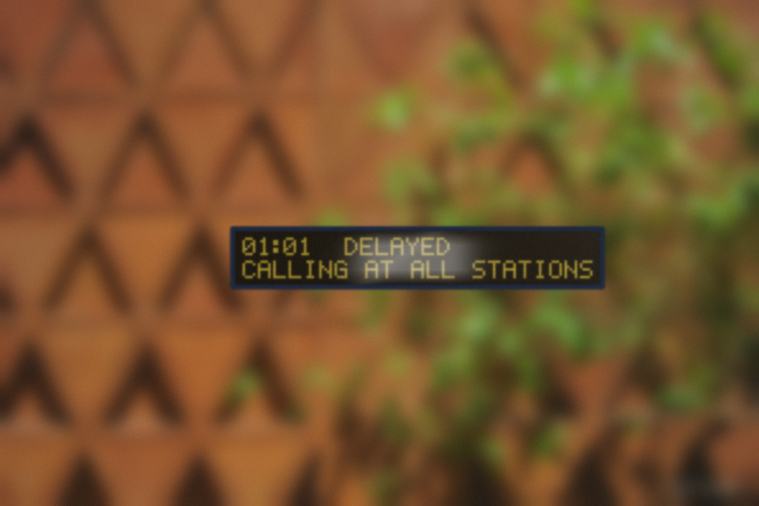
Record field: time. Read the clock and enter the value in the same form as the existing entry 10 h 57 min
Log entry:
1 h 01 min
